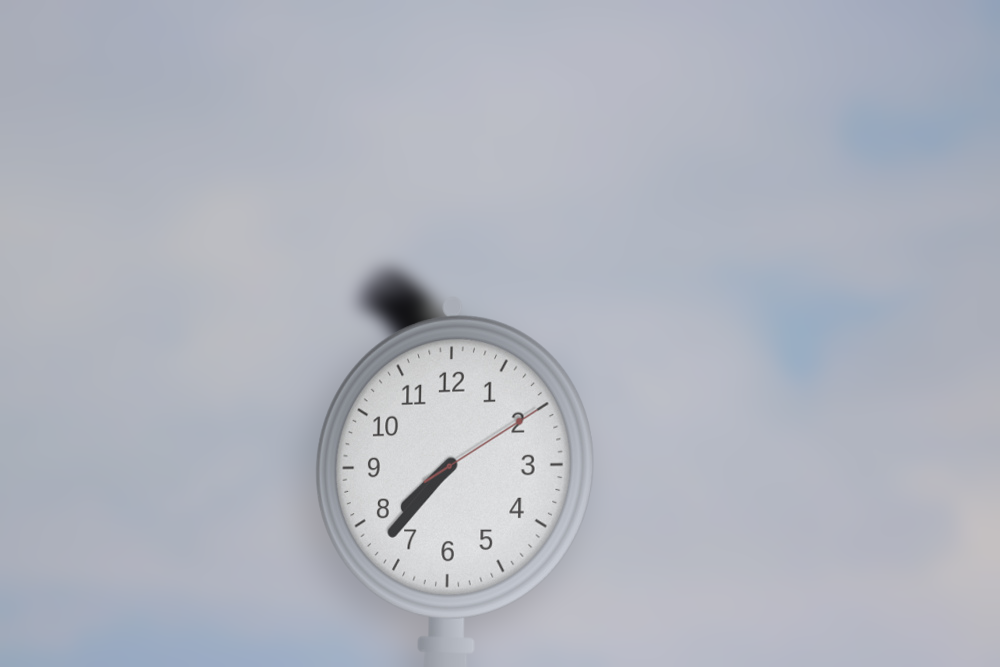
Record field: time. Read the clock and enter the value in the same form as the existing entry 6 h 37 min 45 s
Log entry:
7 h 37 min 10 s
